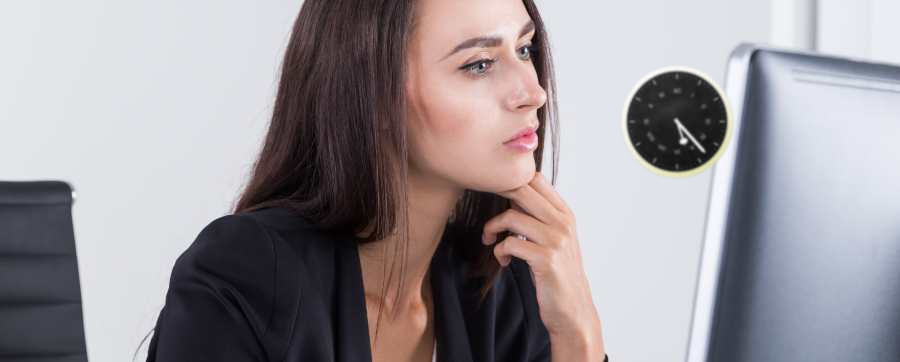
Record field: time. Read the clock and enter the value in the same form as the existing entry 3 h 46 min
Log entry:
5 h 23 min
